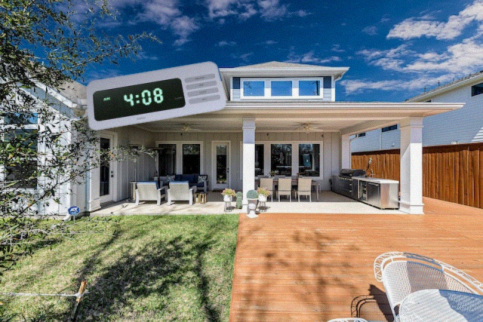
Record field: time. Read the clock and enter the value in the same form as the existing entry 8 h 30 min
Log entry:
4 h 08 min
